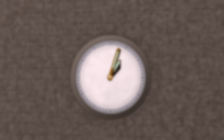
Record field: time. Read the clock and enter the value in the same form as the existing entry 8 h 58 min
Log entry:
1 h 03 min
